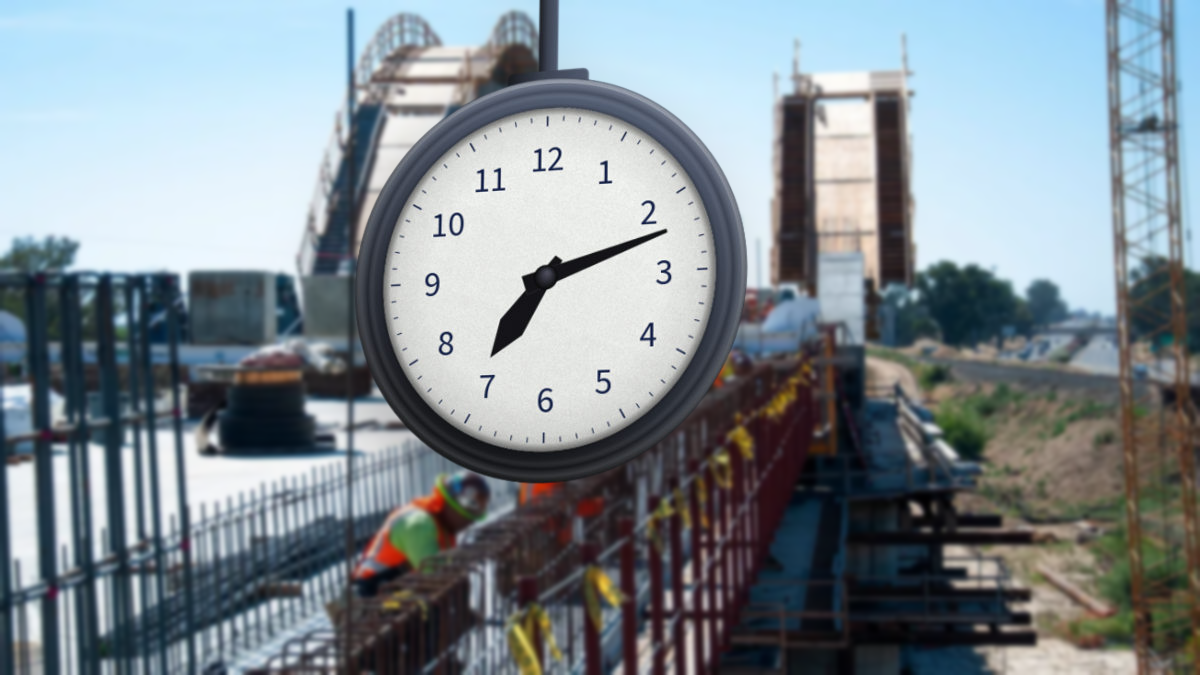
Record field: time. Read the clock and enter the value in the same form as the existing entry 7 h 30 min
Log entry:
7 h 12 min
